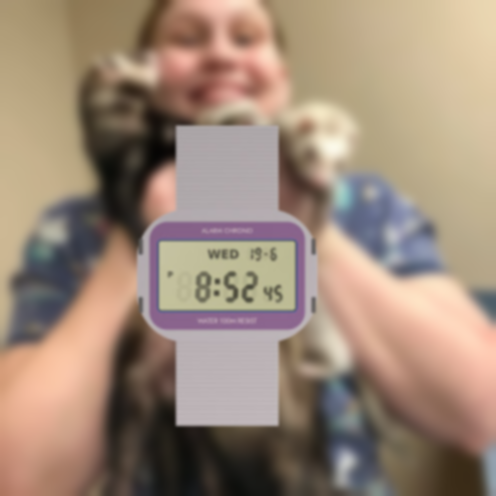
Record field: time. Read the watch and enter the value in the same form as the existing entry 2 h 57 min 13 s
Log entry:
8 h 52 min 45 s
